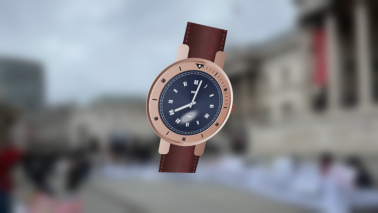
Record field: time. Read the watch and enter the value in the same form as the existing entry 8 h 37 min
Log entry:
8 h 02 min
